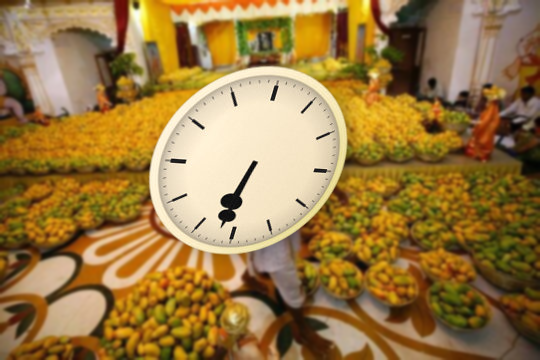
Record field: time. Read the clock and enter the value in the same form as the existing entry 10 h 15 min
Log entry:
6 h 32 min
